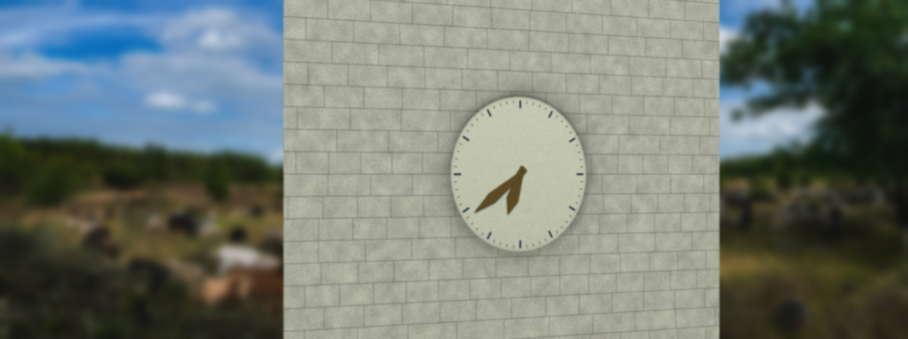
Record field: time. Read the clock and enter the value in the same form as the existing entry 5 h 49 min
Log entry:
6 h 39 min
